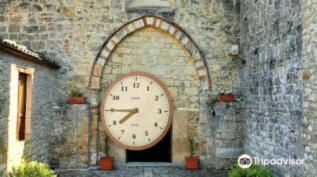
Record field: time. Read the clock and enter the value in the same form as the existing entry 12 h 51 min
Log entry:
7 h 45 min
